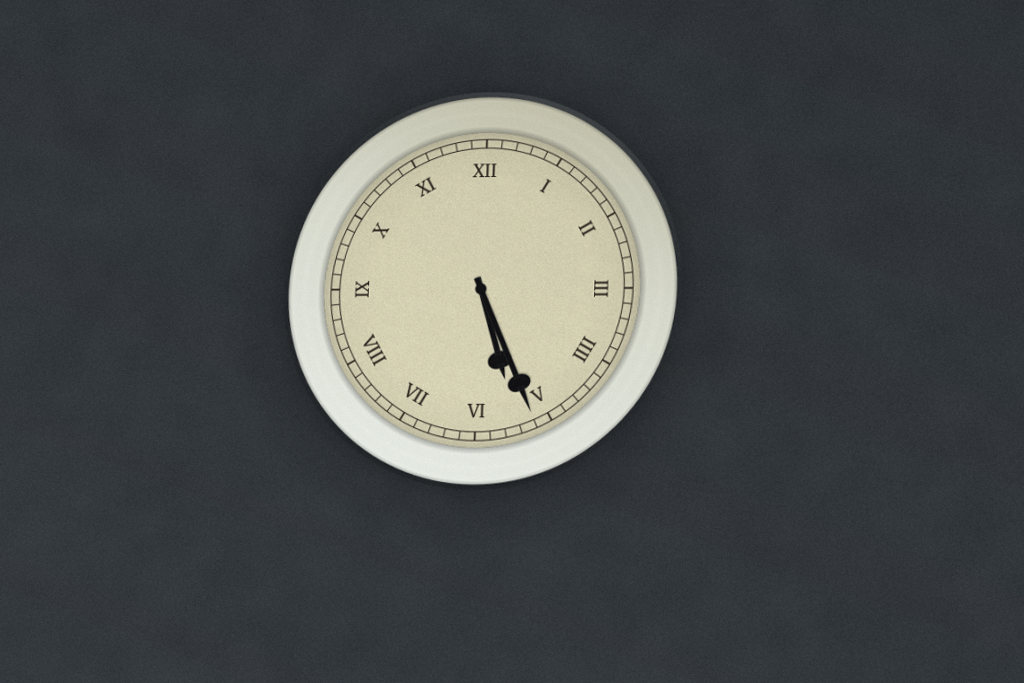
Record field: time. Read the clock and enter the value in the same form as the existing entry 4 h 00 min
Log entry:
5 h 26 min
